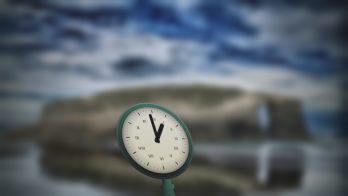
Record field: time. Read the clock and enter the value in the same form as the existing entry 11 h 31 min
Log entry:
12 h 59 min
